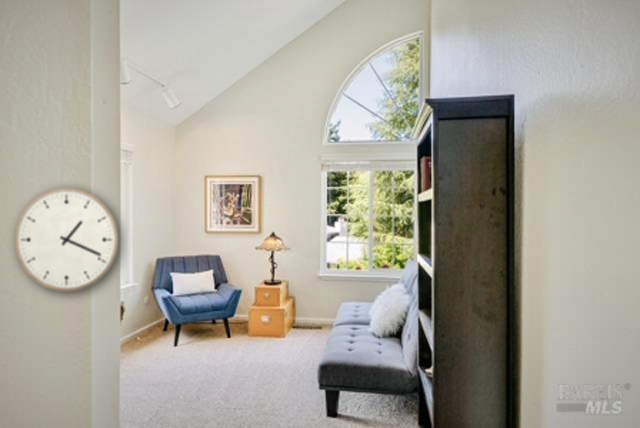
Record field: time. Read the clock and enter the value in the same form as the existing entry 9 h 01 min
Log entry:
1 h 19 min
